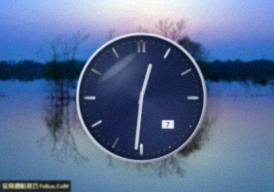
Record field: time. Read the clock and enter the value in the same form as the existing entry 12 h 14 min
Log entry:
12 h 31 min
